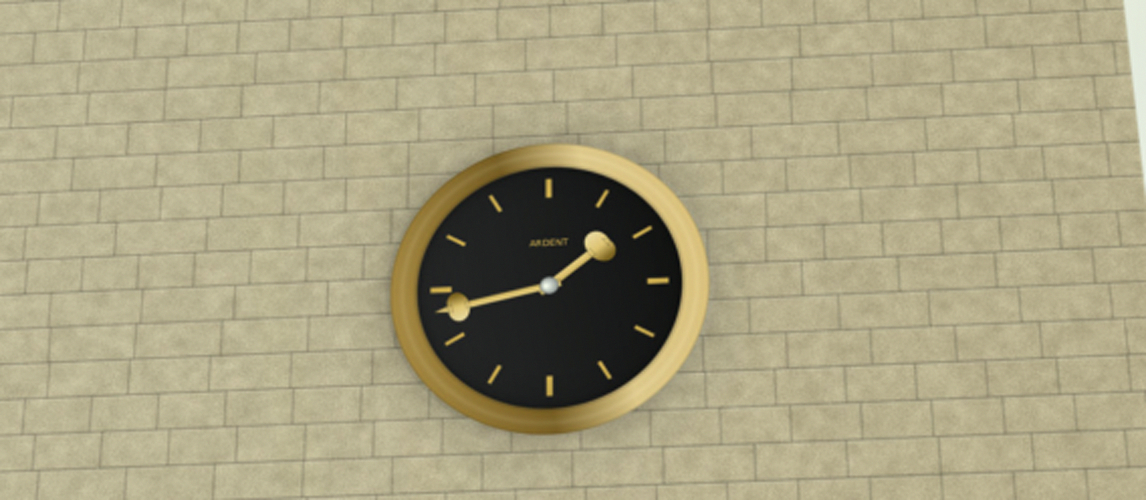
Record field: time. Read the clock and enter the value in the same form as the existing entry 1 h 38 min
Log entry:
1 h 43 min
